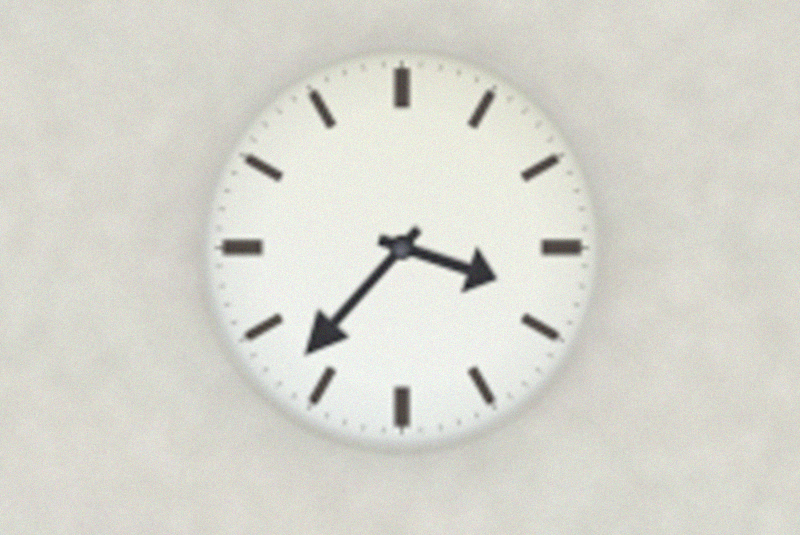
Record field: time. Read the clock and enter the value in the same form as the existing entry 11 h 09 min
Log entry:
3 h 37 min
